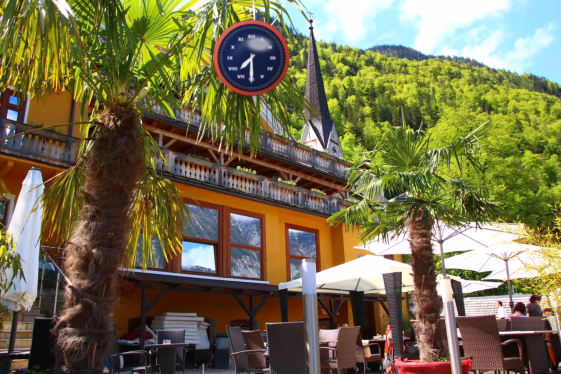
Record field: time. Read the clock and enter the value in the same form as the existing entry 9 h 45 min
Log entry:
7 h 30 min
